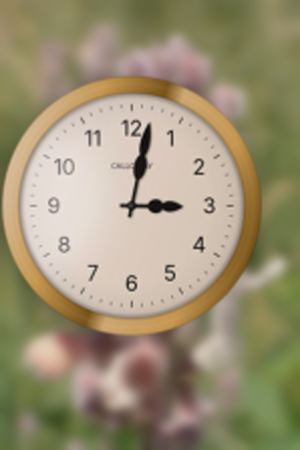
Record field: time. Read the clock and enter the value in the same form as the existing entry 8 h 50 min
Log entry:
3 h 02 min
